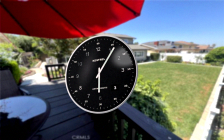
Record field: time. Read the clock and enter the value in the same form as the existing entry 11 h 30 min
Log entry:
6 h 06 min
